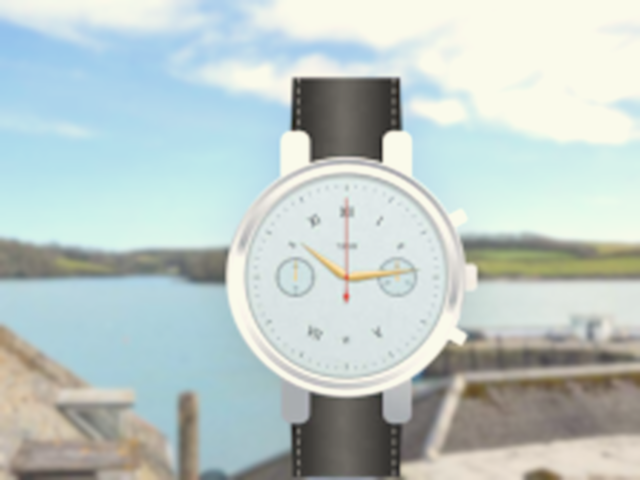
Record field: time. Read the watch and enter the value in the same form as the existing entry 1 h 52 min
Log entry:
10 h 14 min
